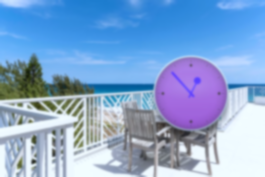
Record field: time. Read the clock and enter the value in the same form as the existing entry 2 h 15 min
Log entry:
12 h 53 min
